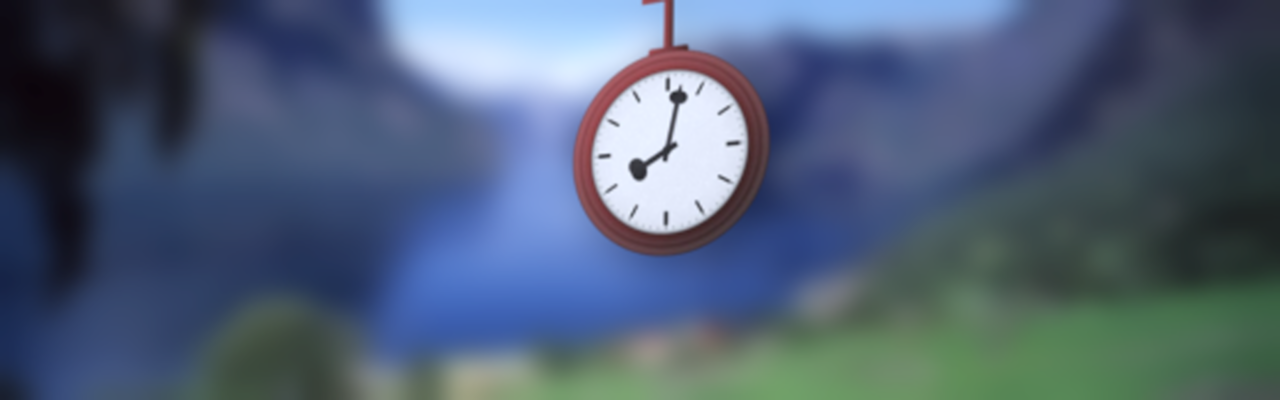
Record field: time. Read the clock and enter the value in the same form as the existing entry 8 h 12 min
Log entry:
8 h 02 min
